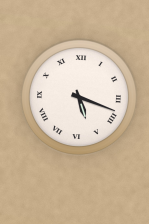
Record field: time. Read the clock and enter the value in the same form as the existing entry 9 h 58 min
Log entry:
5 h 18 min
